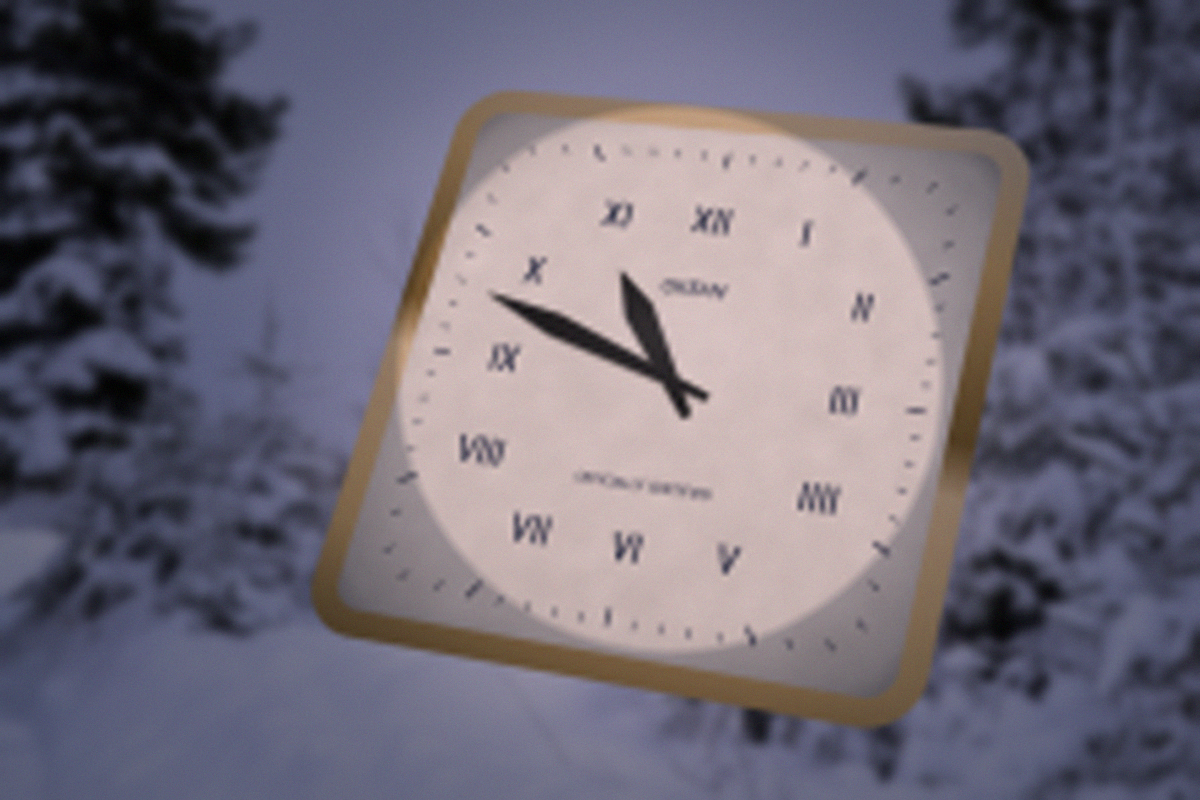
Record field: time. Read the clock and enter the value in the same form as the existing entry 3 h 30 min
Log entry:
10 h 48 min
